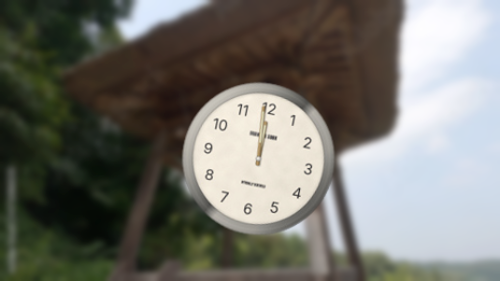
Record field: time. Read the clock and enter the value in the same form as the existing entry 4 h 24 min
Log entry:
11 h 59 min
